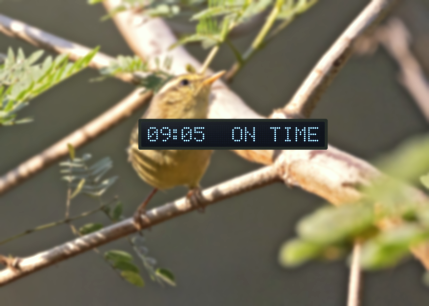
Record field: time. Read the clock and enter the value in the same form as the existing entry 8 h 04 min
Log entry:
9 h 05 min
